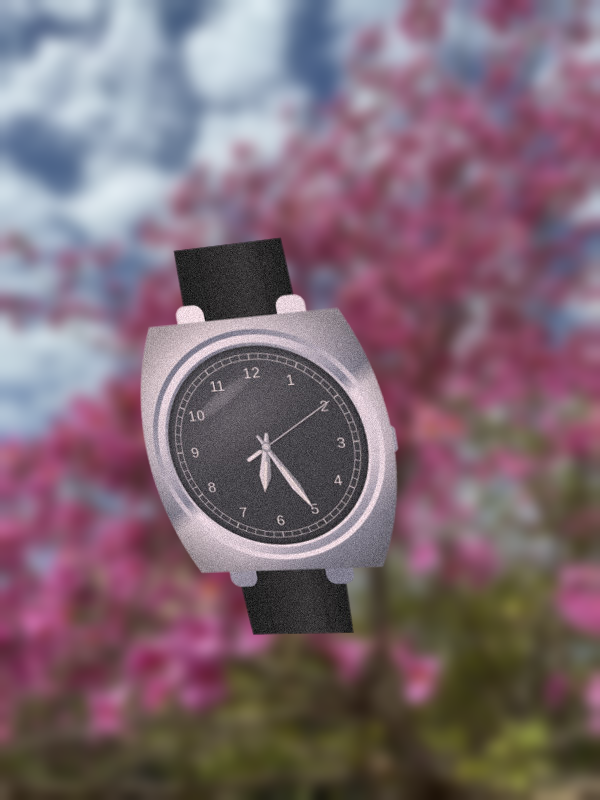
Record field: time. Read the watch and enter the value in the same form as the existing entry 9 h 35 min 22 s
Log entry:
6 h 25 min 10 s
